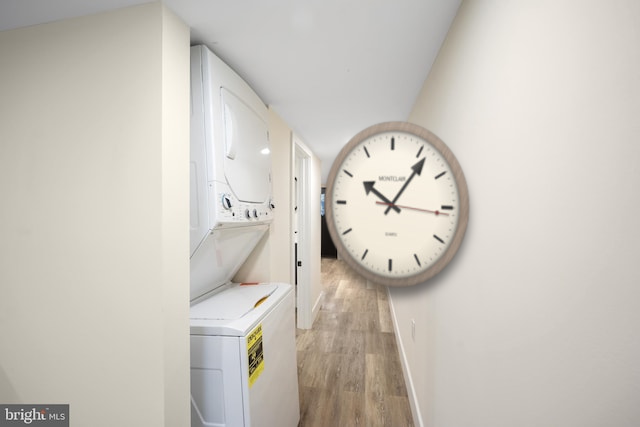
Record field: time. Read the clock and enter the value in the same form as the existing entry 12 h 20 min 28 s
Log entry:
10 h 06 min 16 s
